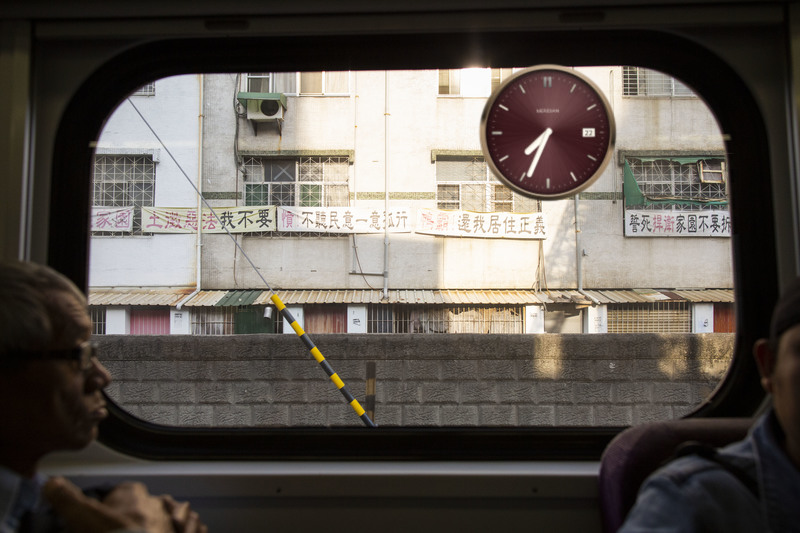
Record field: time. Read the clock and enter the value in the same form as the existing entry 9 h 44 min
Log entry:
7 h 34 min
